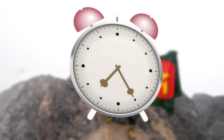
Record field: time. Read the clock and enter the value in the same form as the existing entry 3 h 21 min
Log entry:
7 h 25 min
